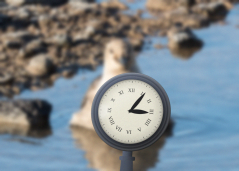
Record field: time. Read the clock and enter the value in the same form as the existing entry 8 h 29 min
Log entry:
3 h 06 min
